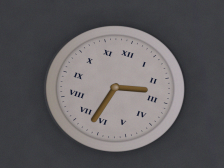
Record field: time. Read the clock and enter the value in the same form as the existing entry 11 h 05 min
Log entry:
2 h 32 min
